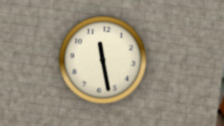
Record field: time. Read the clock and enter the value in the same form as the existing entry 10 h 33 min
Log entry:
11 h 27 min
